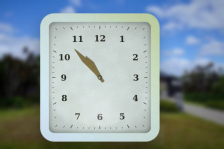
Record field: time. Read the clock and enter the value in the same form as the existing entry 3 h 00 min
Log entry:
10 h 53 min
